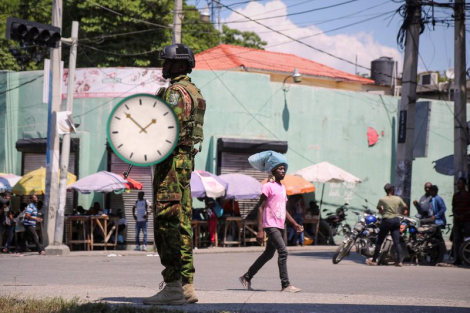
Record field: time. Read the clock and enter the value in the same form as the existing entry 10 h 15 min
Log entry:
1 h 53 min
